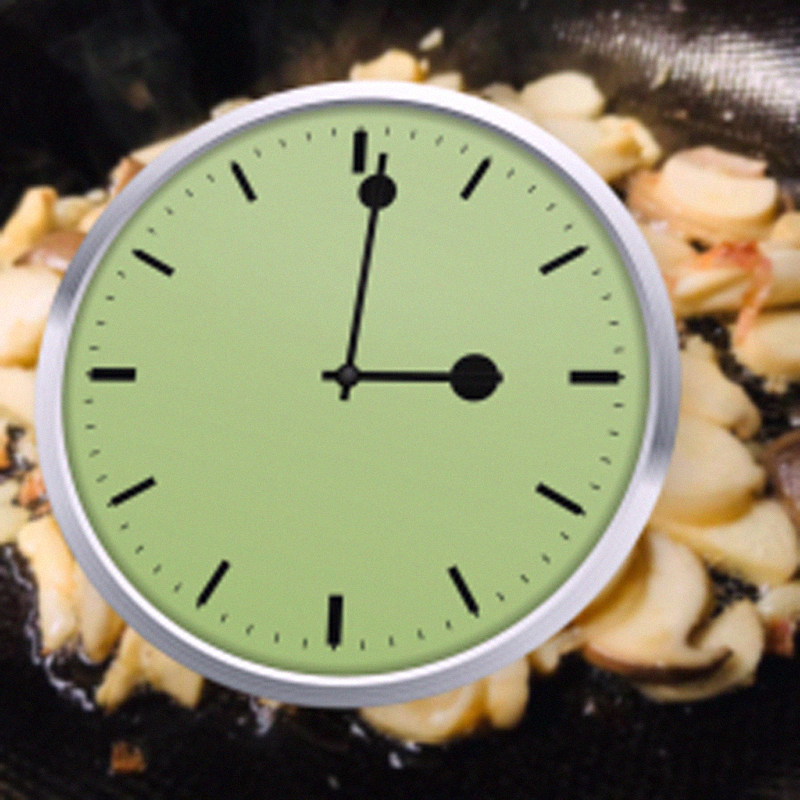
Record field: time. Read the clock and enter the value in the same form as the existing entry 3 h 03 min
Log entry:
3 h 01 min
